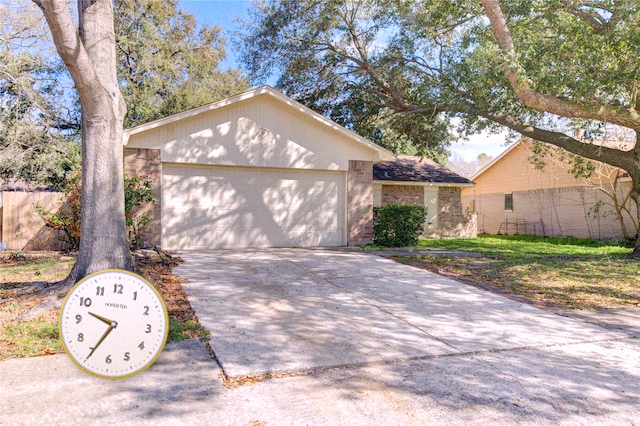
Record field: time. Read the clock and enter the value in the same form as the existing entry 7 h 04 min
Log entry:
9 h 35 min
